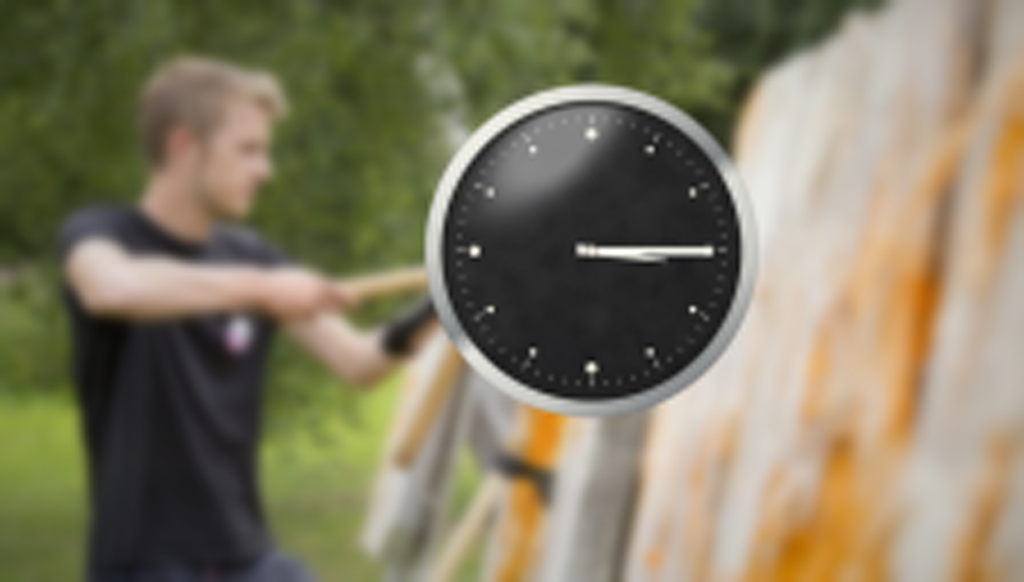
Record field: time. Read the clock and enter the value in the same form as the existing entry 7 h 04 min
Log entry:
3 h 15 min
